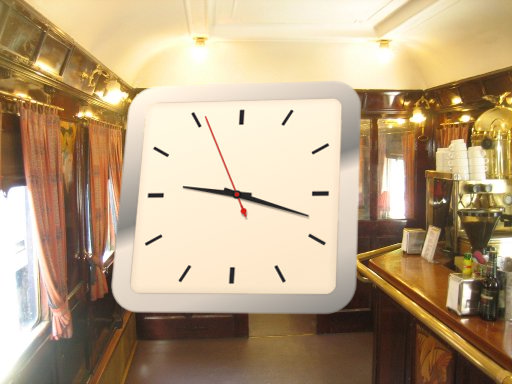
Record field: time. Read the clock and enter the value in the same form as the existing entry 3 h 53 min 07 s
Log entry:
9 h 17 min 56 s
